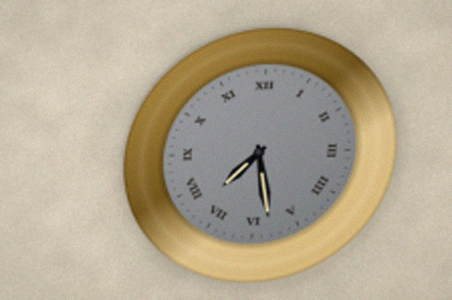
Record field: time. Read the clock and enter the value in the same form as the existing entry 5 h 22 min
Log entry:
7 h 28 min
